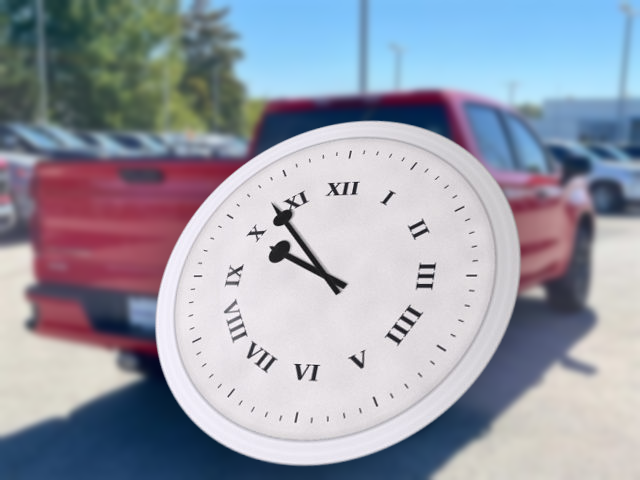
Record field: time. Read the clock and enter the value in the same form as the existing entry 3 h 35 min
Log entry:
9 h 53 min
